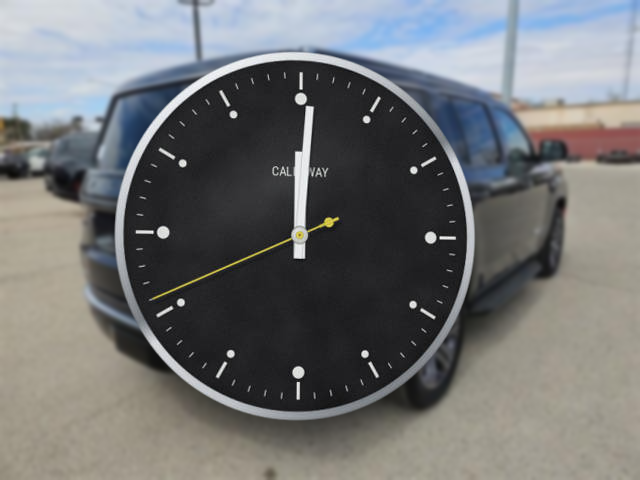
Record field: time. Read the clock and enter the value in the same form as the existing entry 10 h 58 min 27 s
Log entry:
12 h 00 min 41 s
